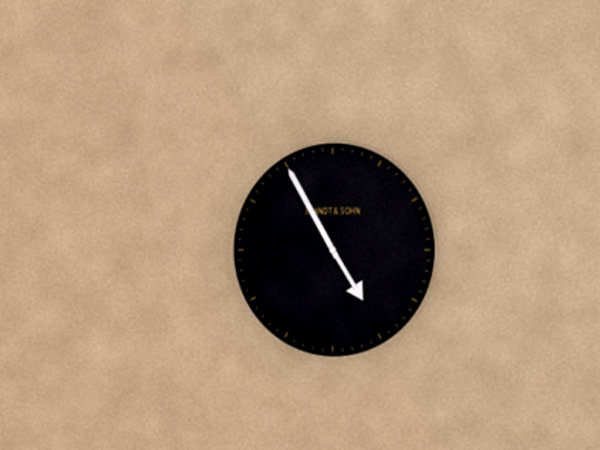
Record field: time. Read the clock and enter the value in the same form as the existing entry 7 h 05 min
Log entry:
4 h 55 min
